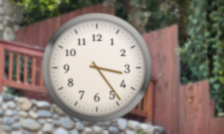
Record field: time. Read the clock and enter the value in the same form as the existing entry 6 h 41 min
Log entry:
3 h 24 min
